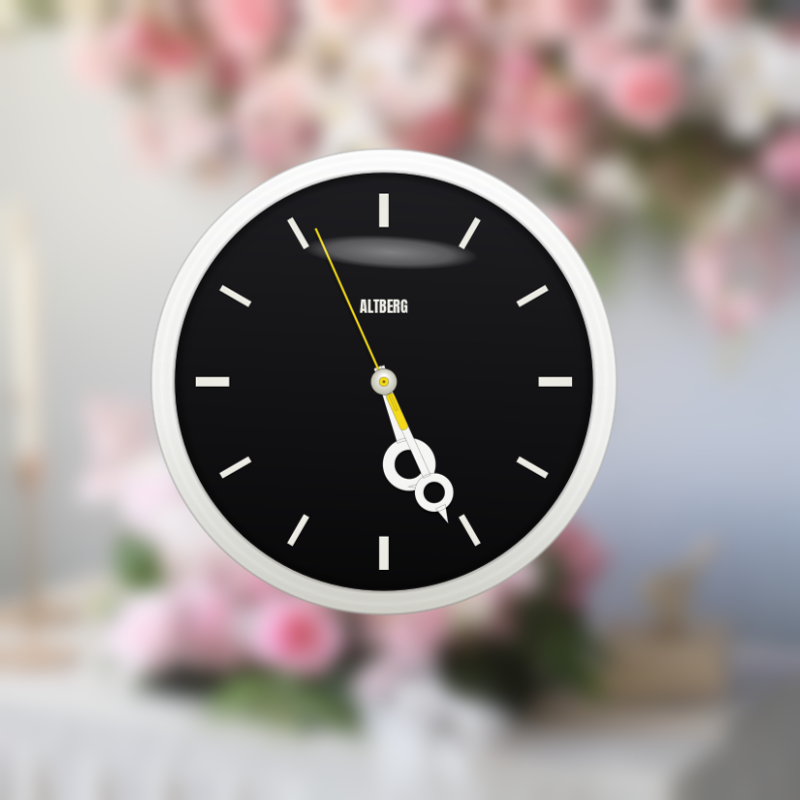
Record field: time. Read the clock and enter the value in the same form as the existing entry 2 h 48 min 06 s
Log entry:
5 h 25 min 56 s
